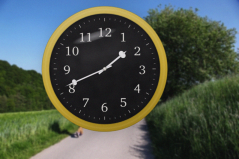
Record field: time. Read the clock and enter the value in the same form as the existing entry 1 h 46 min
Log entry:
1 h 41 min
